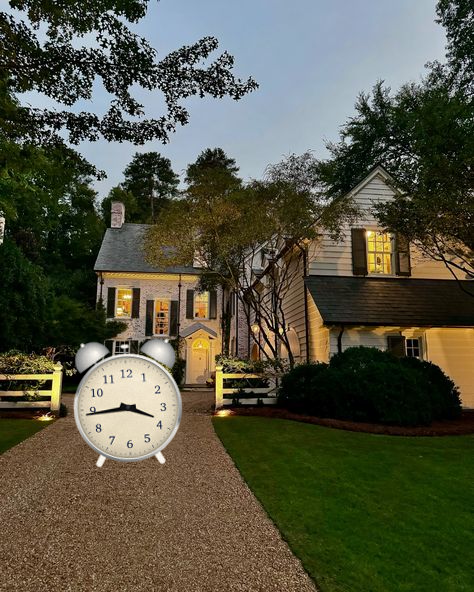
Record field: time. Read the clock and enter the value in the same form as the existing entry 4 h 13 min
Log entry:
3 h 44 min
